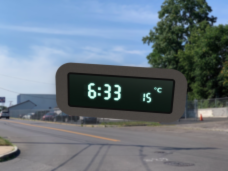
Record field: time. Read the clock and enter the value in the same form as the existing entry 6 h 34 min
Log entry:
6 h 33 min
